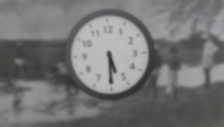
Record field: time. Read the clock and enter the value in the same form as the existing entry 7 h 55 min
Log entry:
5 h 30 min
